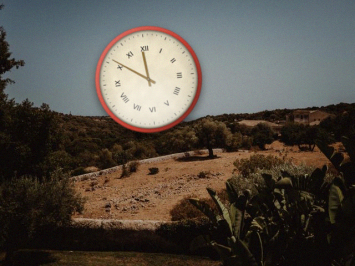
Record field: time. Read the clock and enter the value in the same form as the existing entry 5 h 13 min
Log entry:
11 h 51 min
